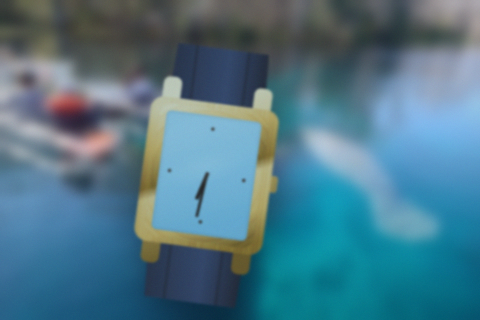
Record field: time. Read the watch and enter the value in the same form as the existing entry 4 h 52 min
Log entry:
6 h 31 min
